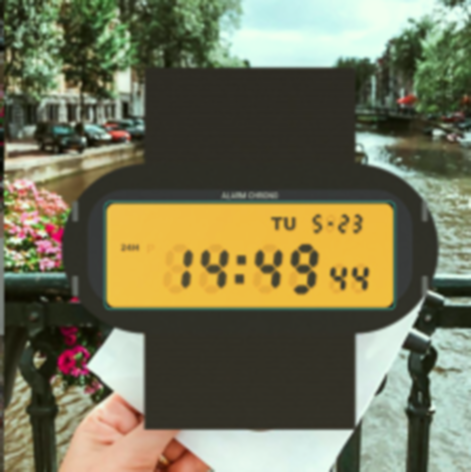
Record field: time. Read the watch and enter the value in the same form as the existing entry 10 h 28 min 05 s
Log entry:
14 h 49 min 44 s
